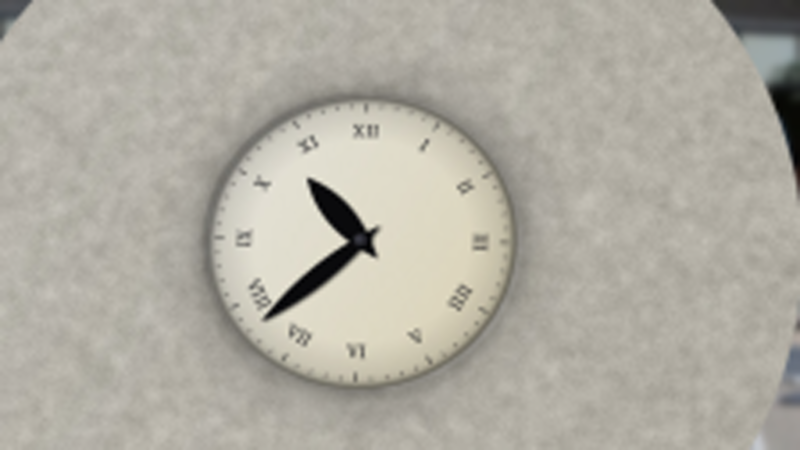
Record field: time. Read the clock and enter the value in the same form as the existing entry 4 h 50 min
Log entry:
10 h 38 min
